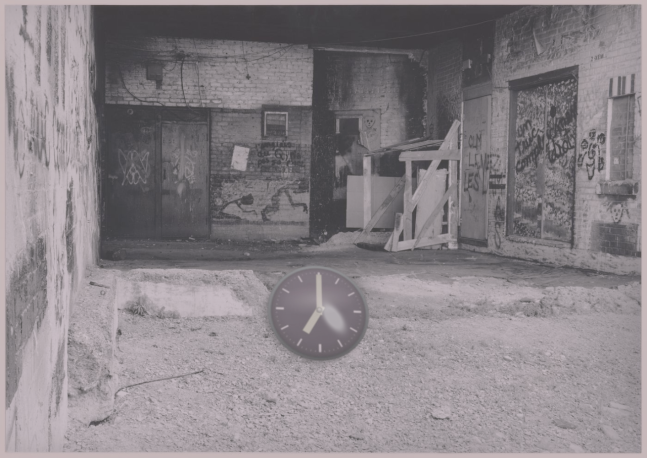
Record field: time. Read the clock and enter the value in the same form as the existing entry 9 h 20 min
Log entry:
7 h 00 min
